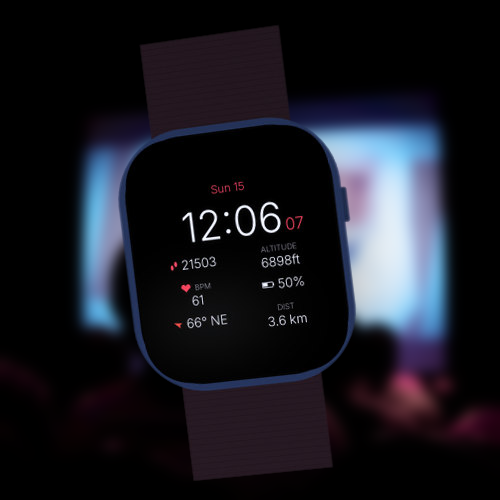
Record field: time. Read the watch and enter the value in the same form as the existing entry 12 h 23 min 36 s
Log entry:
12 h 06 min 07 s
